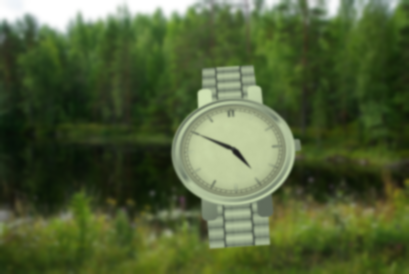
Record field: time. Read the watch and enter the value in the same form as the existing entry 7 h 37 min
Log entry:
4 h 50 min
